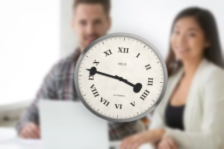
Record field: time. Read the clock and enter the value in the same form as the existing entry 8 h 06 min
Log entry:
3 h 47 min
